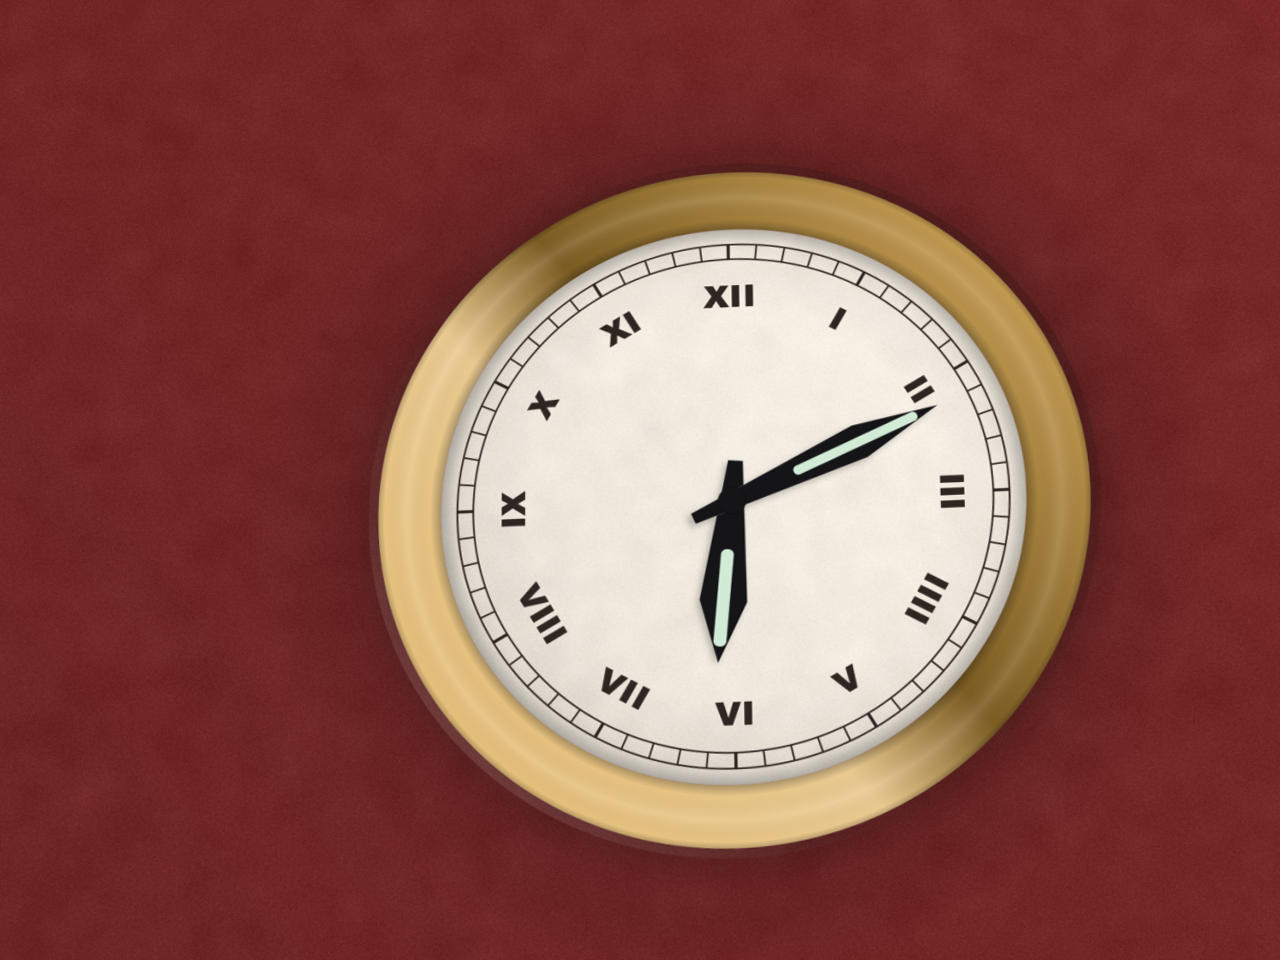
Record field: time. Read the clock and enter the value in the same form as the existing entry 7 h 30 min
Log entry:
6 h 11 min
